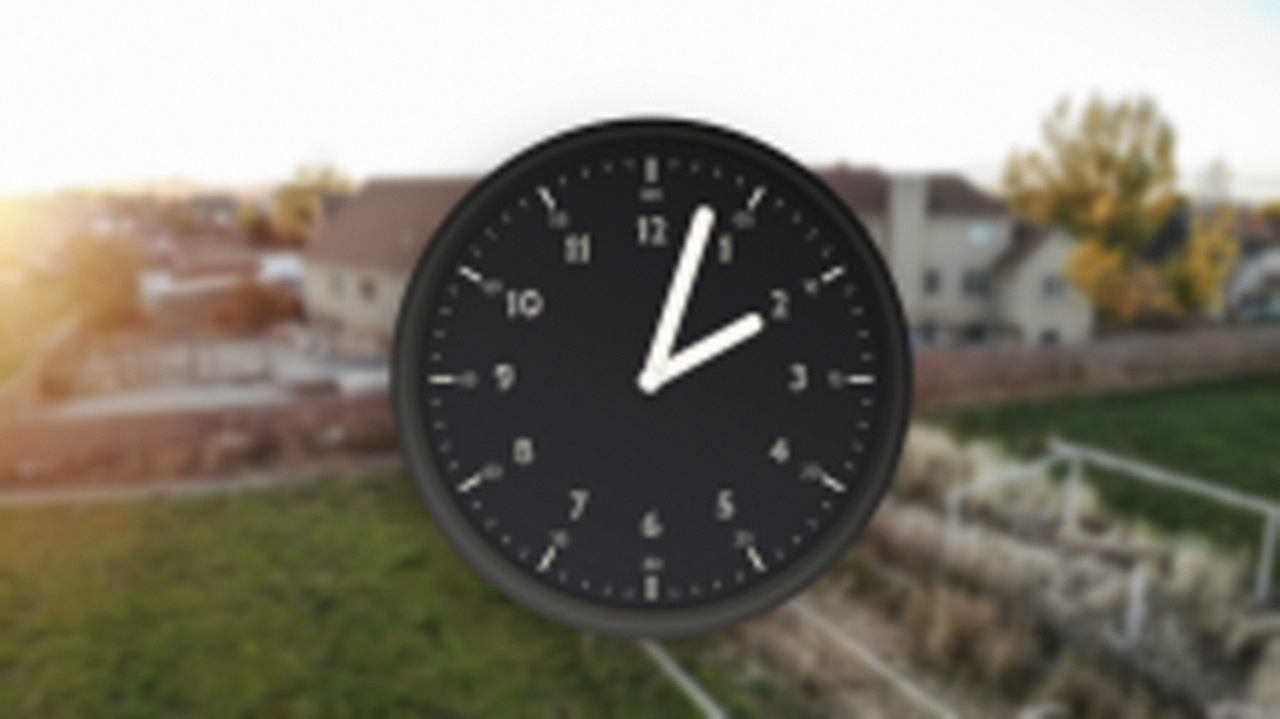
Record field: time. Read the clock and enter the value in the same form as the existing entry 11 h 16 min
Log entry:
2 h 03 min
